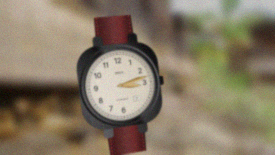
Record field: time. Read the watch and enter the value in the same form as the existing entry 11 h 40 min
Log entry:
3 h 13 min
